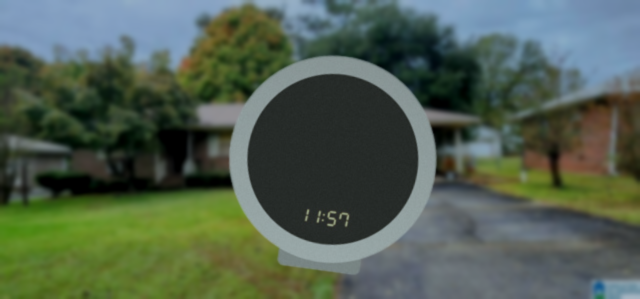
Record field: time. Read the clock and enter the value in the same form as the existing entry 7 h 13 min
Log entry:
11 h 57 min
